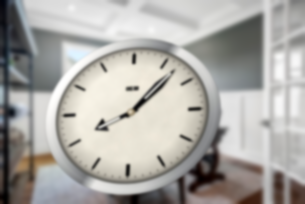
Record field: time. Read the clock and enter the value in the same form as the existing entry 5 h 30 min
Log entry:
8 h 07 min
